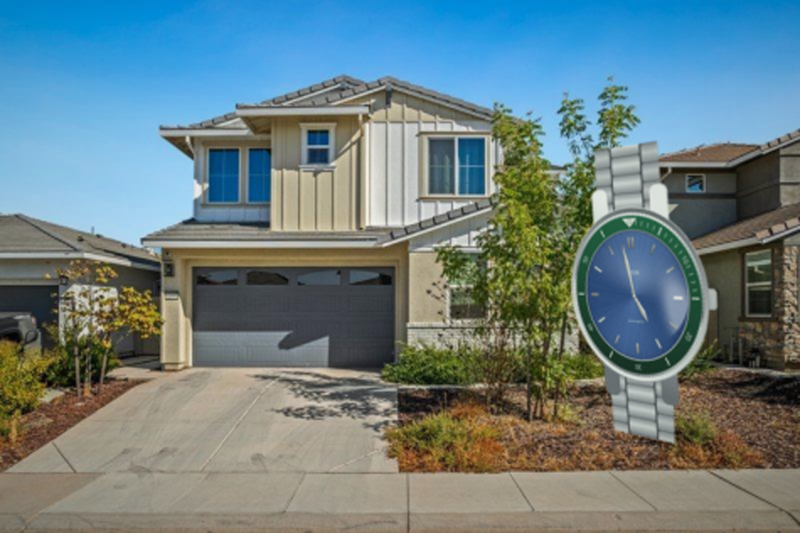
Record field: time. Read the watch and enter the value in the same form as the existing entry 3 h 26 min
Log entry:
4 h 58 min
